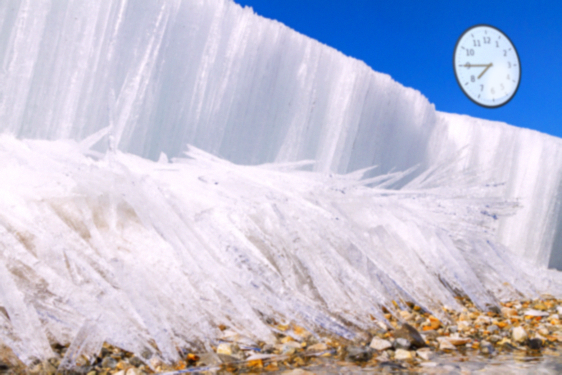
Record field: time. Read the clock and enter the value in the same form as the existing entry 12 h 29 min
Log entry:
7 h 45 min
